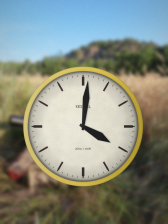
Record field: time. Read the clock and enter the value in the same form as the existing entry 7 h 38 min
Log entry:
4 h 01 min
